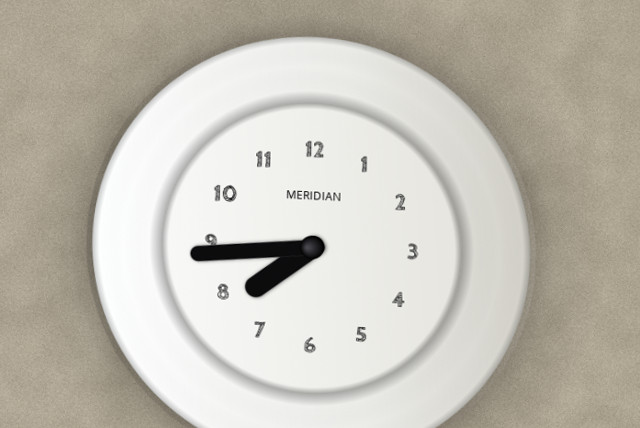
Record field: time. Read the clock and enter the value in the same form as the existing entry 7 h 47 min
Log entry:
7 h 44 min
